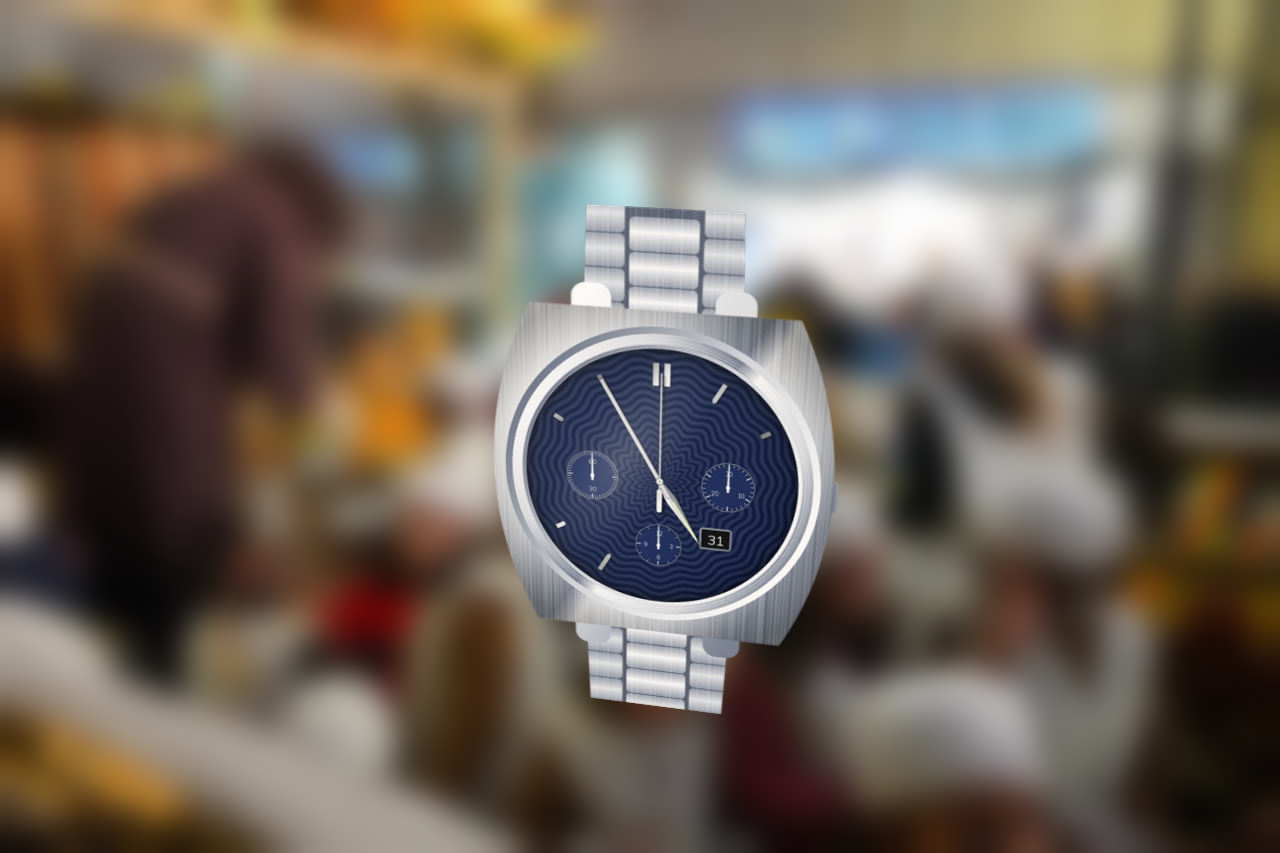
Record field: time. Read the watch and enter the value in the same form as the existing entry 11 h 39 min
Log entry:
4 h 55 min
